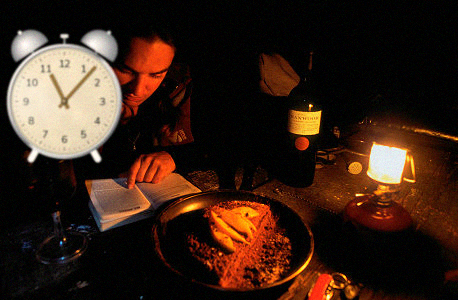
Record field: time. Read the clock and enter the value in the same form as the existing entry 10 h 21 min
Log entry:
11 h 07 min
